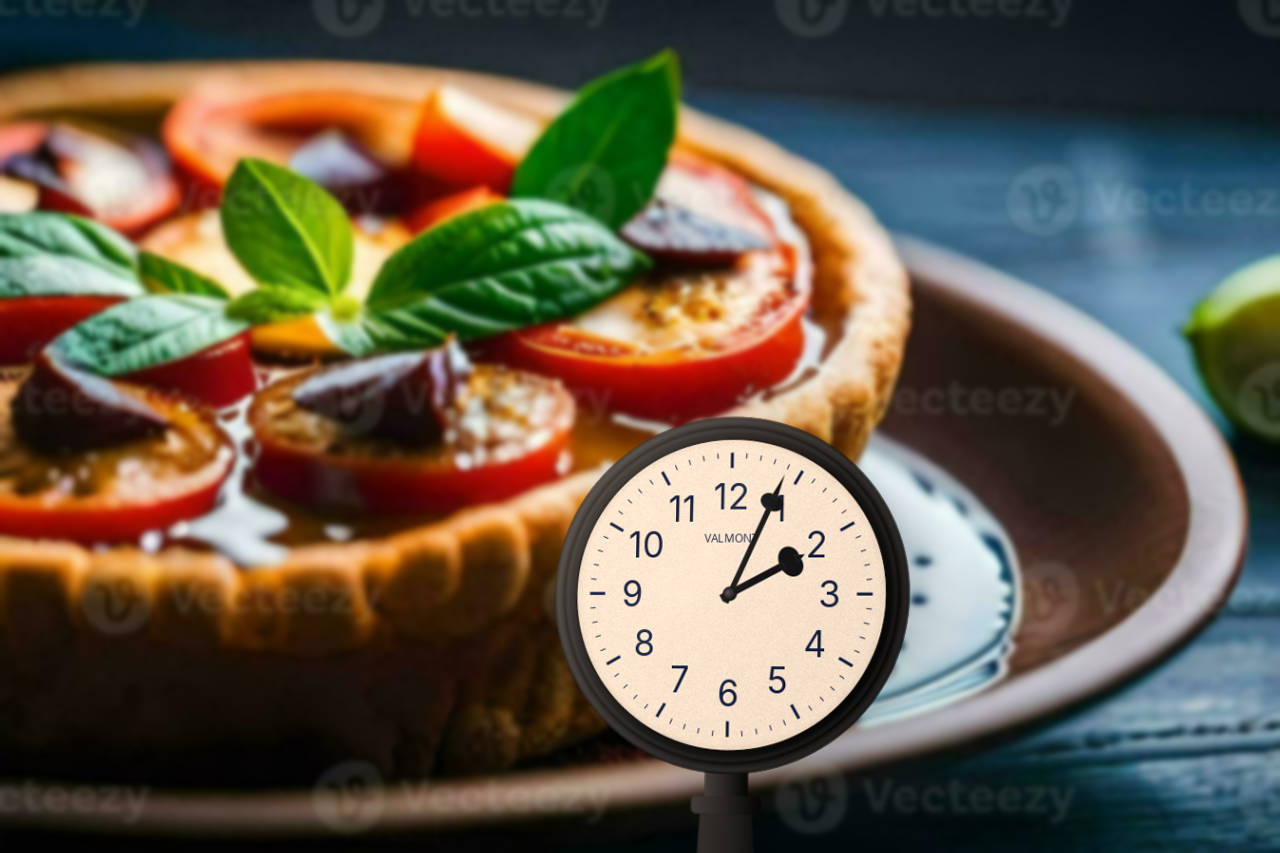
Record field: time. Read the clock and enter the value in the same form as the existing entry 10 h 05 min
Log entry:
2 h 04 min
